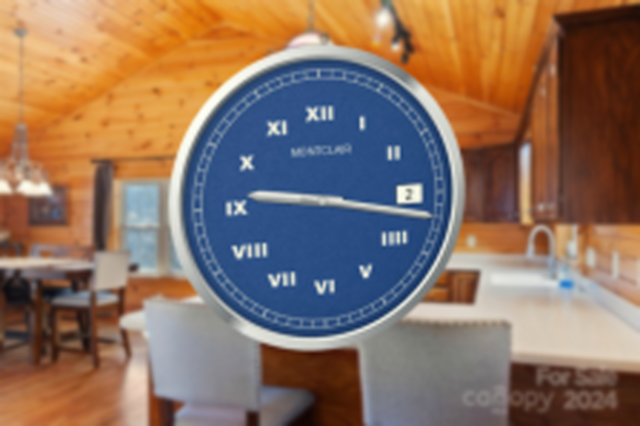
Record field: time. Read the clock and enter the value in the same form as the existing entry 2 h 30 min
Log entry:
9 h 17 min
